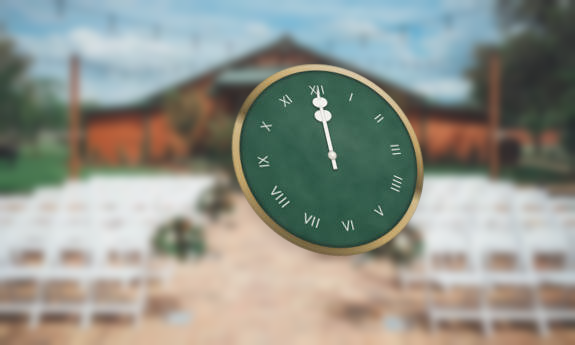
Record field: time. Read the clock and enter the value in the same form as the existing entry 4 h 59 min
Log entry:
12 h 00 min
